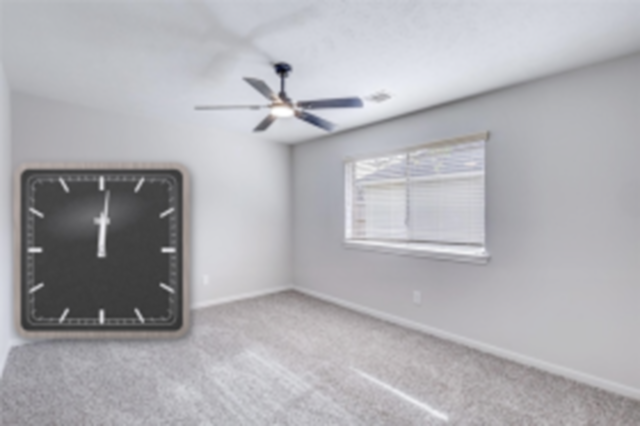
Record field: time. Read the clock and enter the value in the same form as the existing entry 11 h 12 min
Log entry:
12 h 01 min
